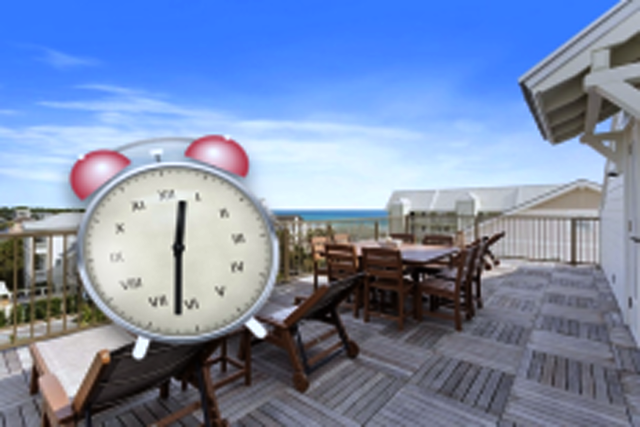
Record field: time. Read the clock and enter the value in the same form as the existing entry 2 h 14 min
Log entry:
12 h 32 min
